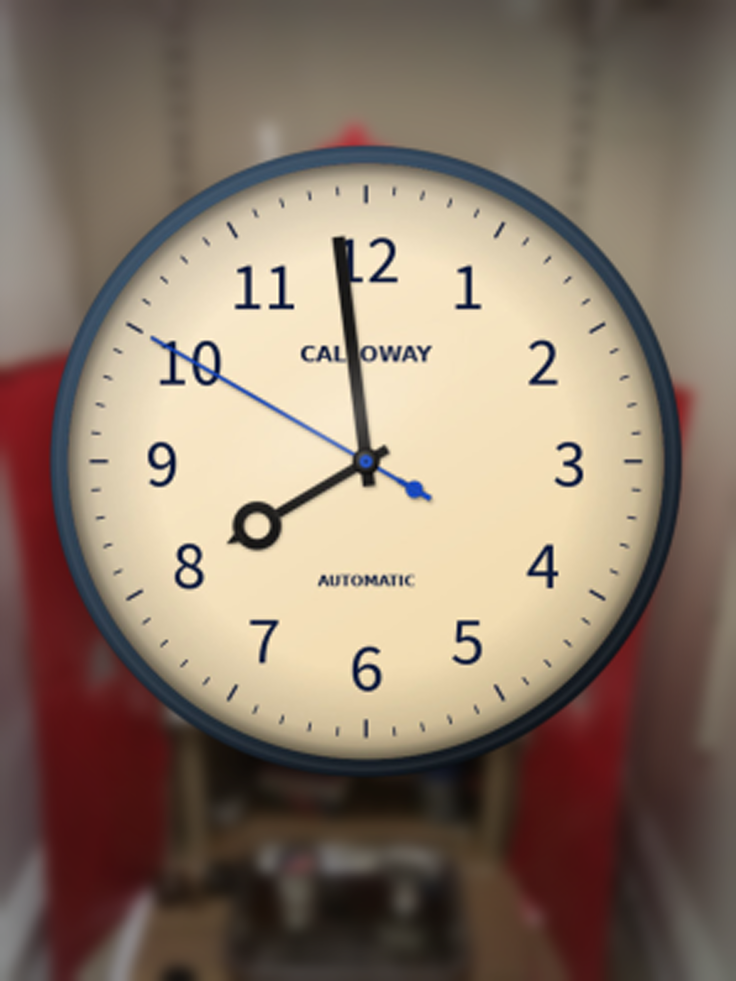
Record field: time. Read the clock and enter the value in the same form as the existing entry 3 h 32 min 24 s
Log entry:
7 h 58 min 50 s
